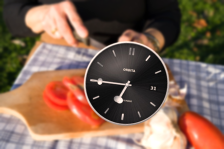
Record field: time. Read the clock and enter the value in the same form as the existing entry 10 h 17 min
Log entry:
6 h 45 min
